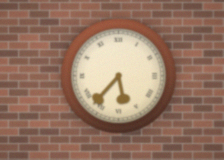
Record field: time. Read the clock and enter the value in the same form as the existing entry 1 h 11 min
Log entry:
5 h 37 min
